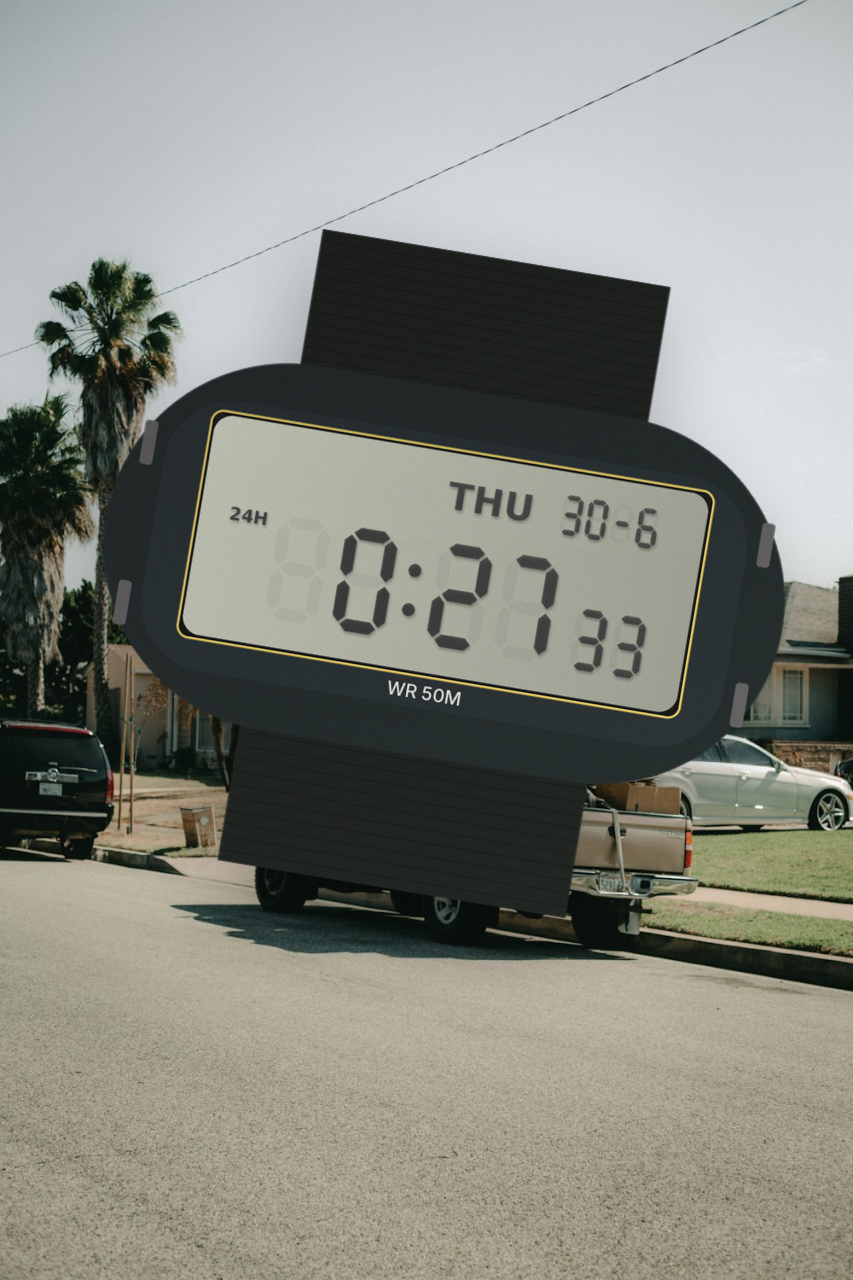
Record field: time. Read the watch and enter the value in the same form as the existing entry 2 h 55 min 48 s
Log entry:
0 h 27 min 33 s
